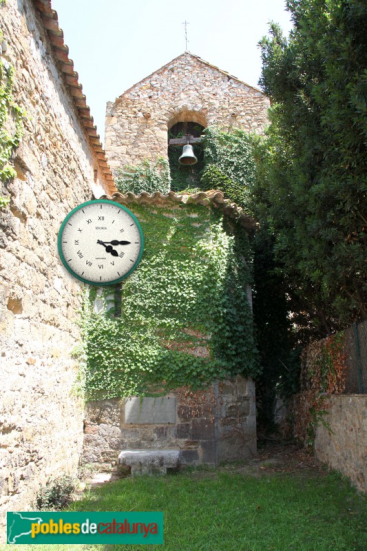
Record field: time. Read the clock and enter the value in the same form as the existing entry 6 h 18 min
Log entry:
4 h 15 min
